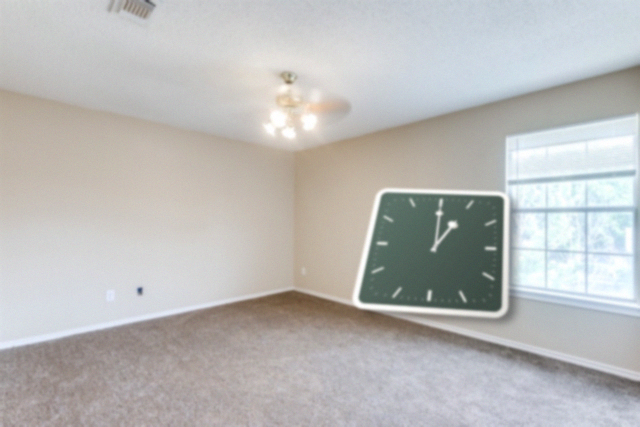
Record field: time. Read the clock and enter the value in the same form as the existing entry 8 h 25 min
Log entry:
1 h 00 min
